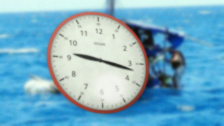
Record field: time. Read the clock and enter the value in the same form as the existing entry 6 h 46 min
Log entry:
9 h 17 min
